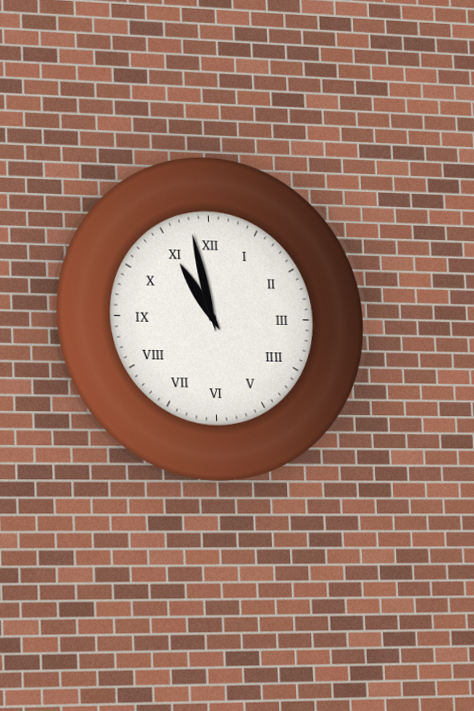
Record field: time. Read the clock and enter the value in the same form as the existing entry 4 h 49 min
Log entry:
10 h 58 min
